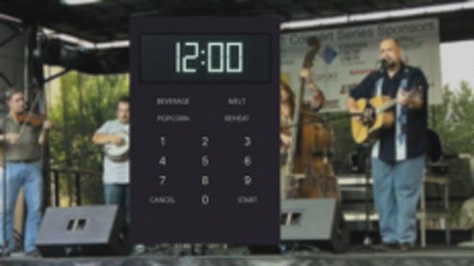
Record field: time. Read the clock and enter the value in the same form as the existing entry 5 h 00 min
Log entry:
12 h 00 min
